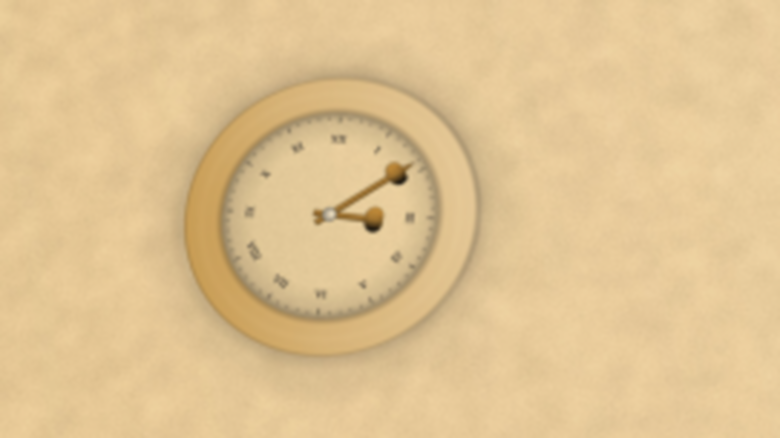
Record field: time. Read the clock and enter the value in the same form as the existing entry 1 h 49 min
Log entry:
3 h 09 min
